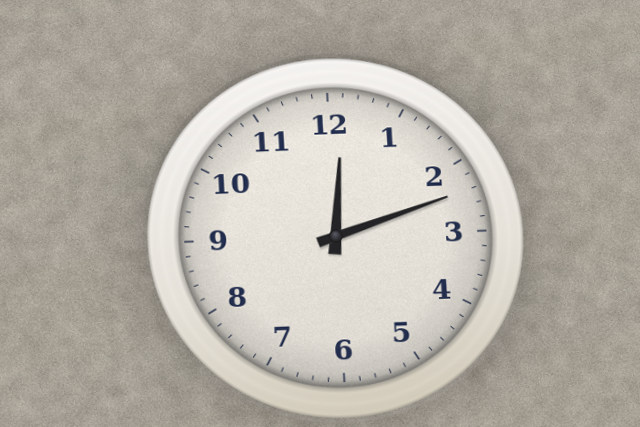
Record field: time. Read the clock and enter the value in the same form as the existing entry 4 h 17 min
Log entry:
12 h 12 min
